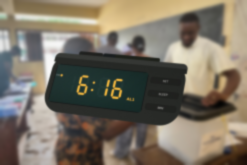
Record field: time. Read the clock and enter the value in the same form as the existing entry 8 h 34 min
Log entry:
6 h 16 min
